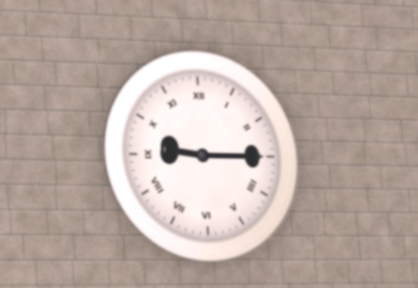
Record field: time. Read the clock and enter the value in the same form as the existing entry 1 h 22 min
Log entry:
9 h 15 min
